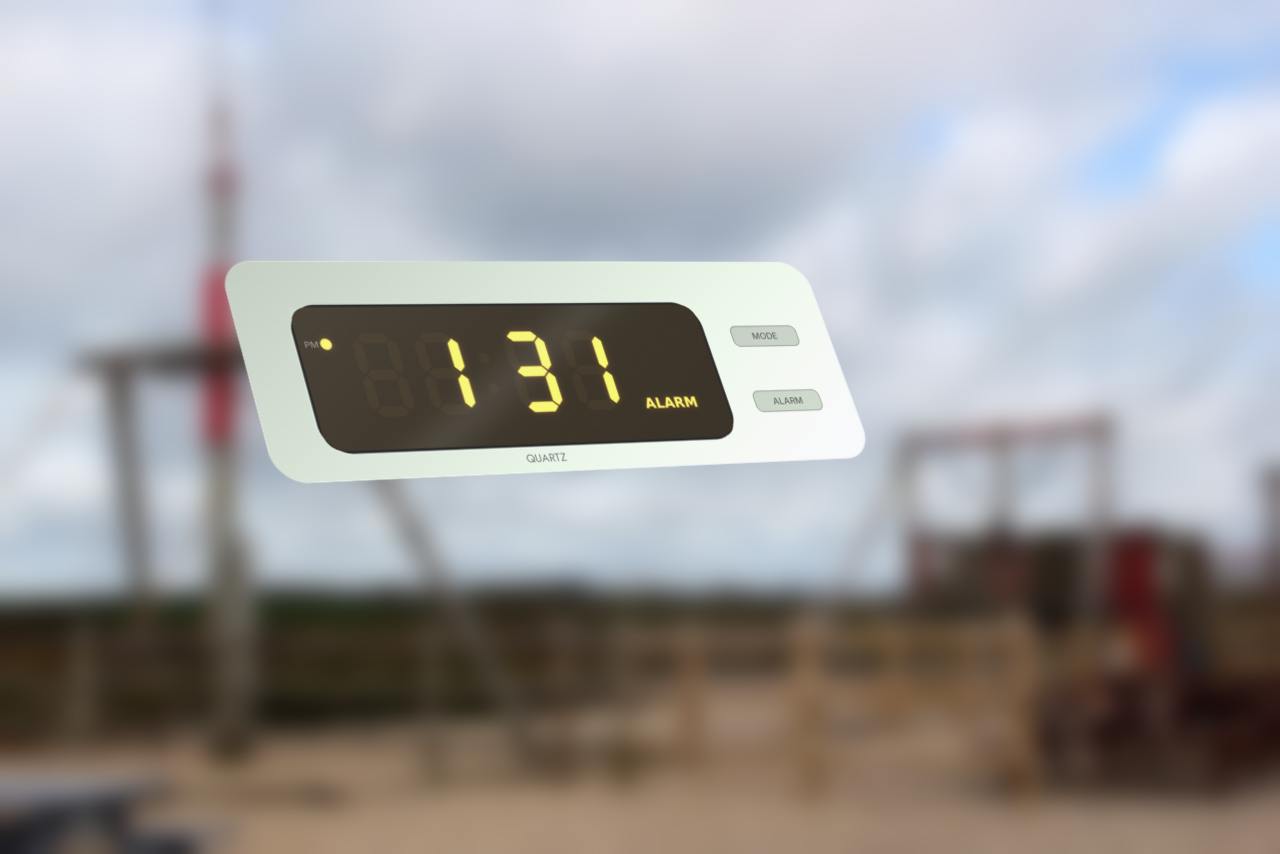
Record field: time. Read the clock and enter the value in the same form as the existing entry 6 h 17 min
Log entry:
1 h 31 min
